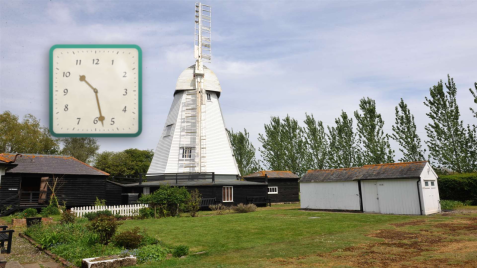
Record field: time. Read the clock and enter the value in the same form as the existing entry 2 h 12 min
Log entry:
10 h 28 min
